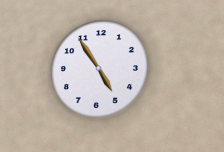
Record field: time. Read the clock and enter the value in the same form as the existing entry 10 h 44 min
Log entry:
4 h 54 min
